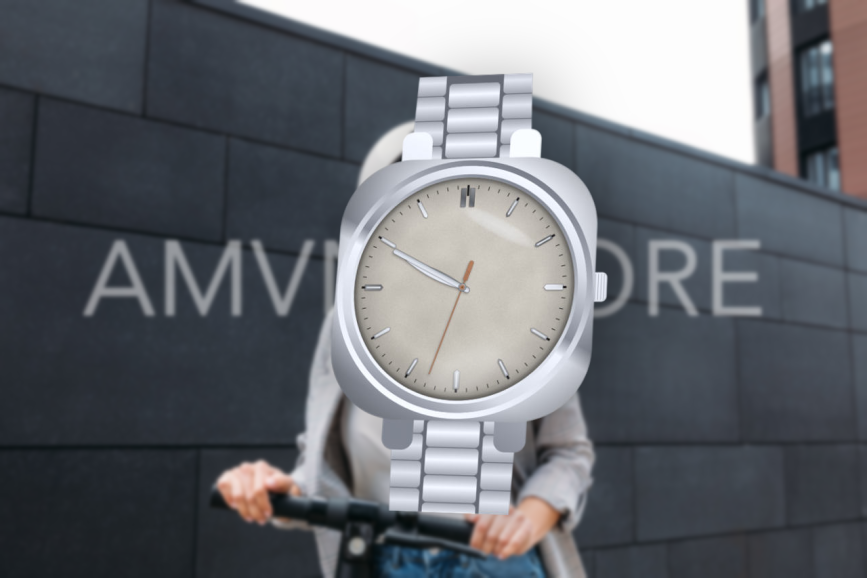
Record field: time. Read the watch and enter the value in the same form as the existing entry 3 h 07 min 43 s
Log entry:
9 h 49 min 33 s
